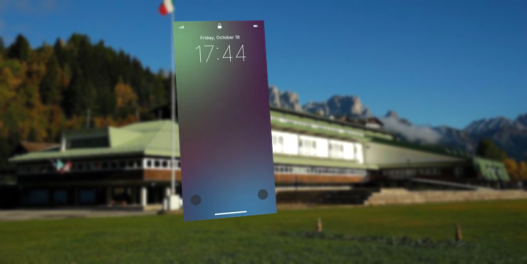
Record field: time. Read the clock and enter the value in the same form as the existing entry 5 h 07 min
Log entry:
17 h 44 min
